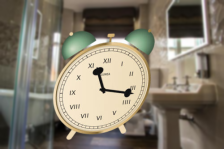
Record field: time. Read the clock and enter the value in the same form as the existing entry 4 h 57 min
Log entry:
11 h 17 min
